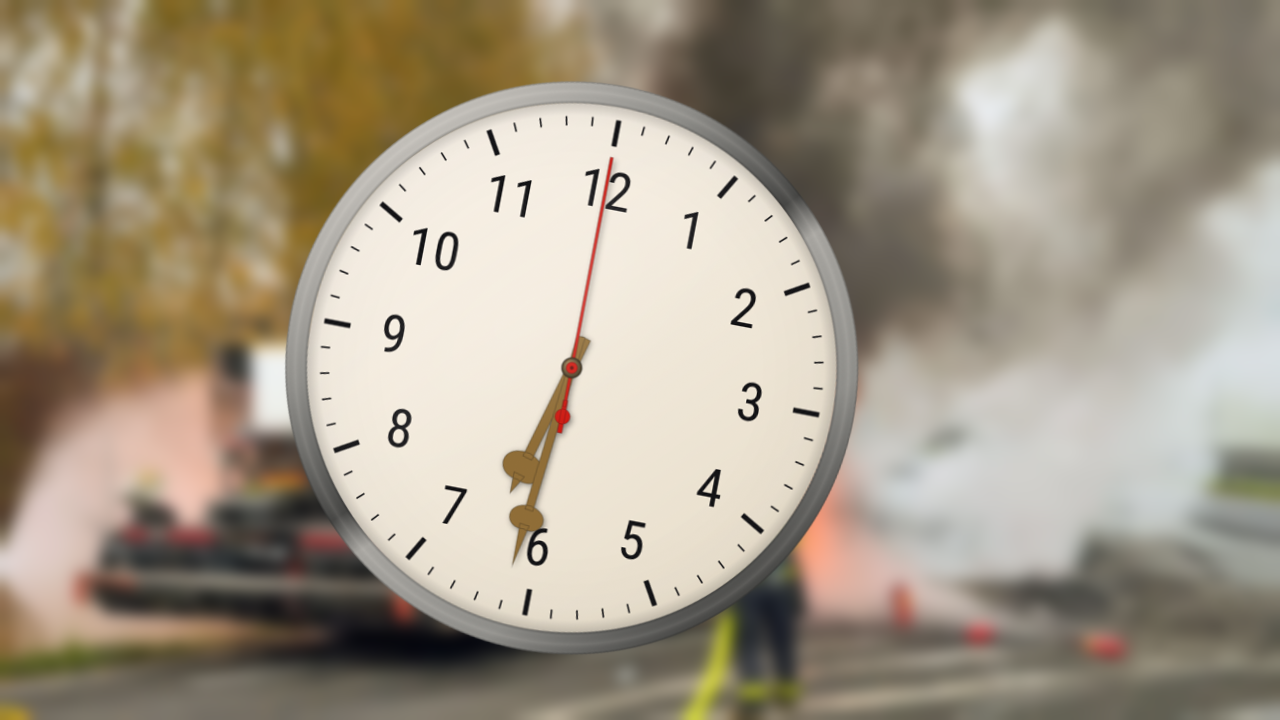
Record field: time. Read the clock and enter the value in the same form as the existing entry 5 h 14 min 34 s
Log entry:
6 h 31 min 00 s
